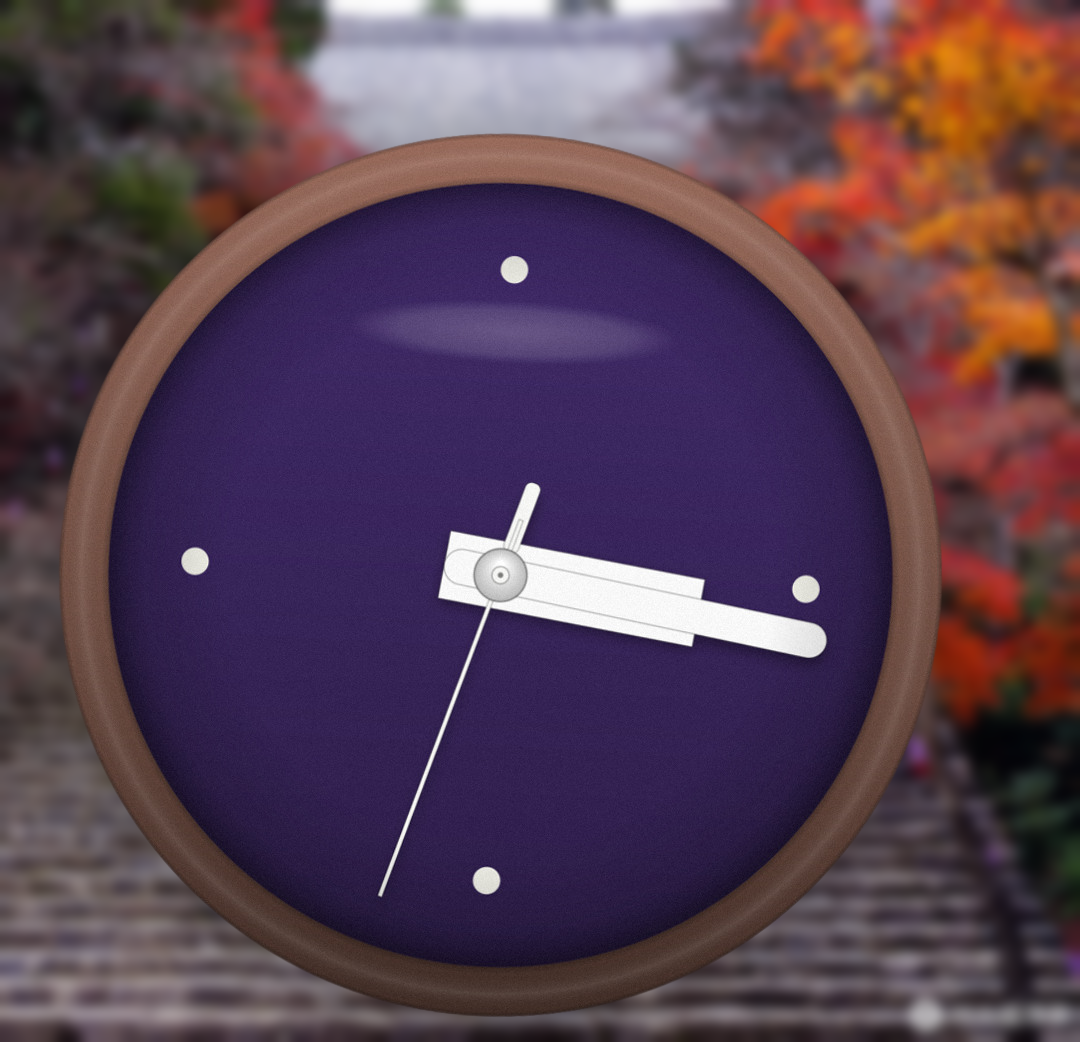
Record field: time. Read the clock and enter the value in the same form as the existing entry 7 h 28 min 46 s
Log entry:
3 h 16 min 33 s
